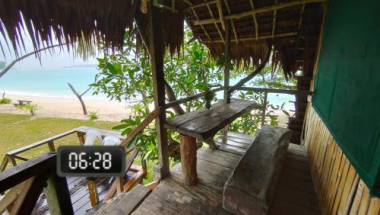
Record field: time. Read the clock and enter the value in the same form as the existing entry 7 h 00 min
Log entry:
6 h 28 min
